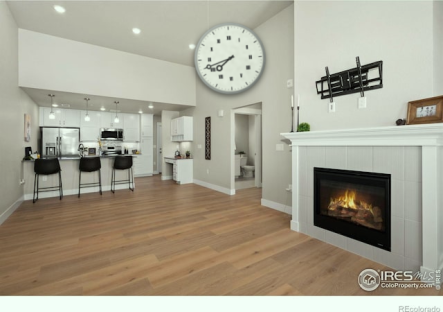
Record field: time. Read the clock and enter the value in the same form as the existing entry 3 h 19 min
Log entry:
7 h 42 min
